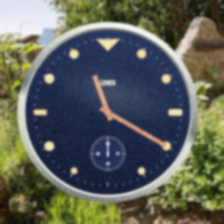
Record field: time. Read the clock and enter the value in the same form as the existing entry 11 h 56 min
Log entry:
11 h 20 min
